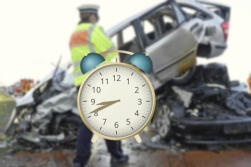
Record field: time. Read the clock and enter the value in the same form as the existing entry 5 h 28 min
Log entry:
8 h 41 min
